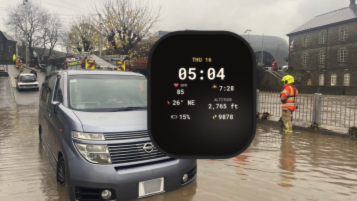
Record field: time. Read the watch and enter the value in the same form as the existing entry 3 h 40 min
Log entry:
5 h 04 min
